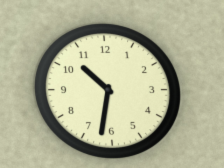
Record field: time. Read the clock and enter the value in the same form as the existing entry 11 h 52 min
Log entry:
10 h 32 min
